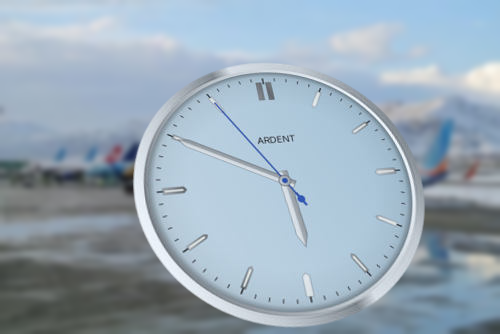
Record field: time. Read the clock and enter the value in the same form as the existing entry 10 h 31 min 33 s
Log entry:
5 h 49 min 55 s
